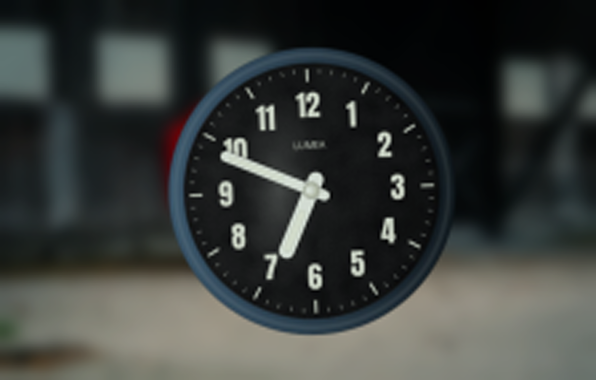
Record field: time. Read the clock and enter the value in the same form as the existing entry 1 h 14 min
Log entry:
6 h 49 min
